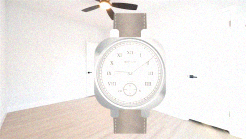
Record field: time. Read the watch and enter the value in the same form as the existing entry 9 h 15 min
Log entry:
9 h 09 min
